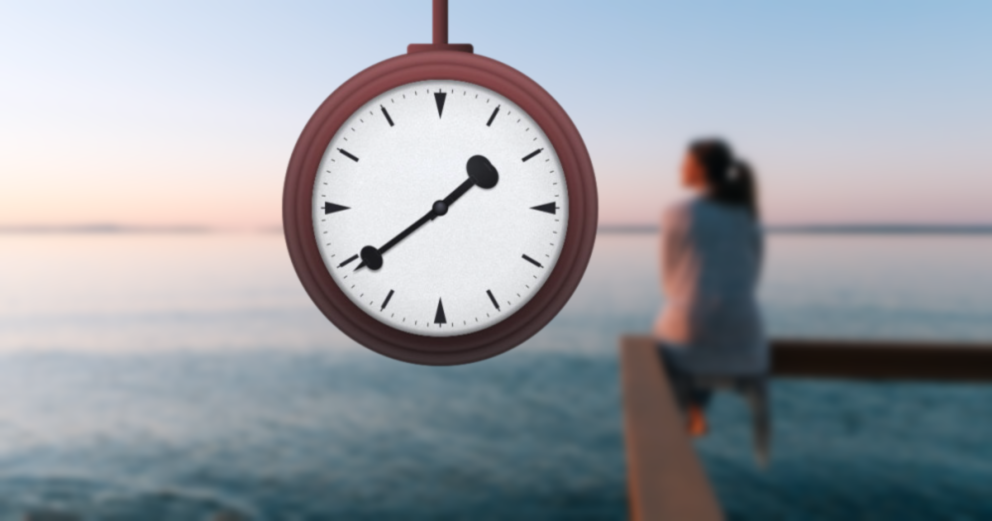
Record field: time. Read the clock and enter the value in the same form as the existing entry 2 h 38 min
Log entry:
1 h 39 min
